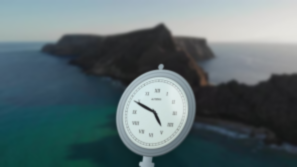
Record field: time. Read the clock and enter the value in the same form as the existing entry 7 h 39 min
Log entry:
4 h 49 min
